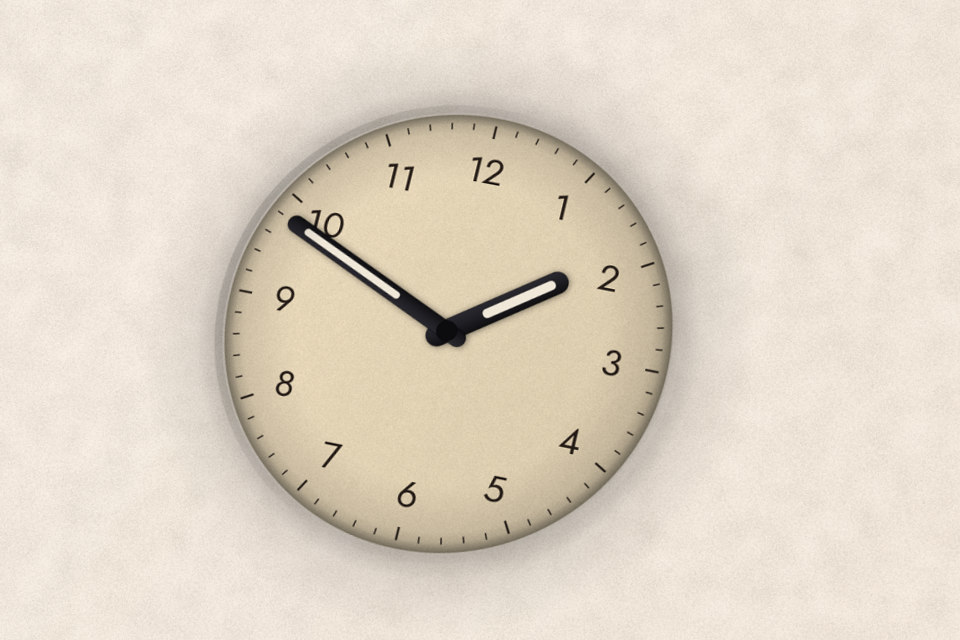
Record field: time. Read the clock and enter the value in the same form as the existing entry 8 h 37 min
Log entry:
1 h 49 min
